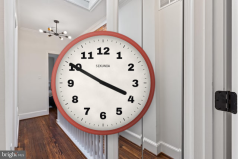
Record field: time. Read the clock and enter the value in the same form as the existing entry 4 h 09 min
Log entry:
3 h 50 min
